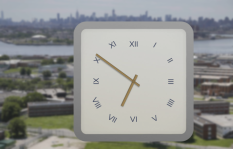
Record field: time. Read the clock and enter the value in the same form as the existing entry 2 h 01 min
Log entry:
6 h 51 min
